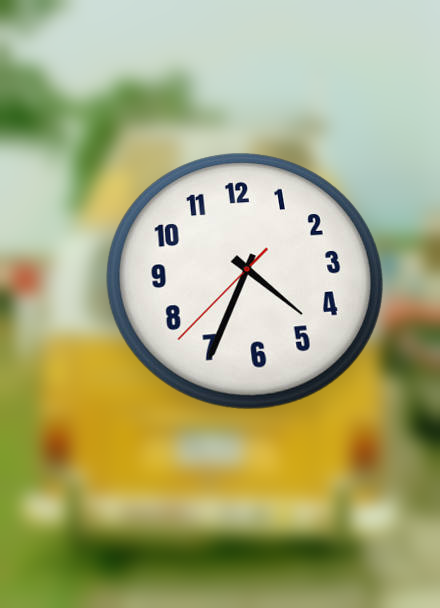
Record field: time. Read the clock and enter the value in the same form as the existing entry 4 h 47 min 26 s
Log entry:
4 h 34 min 38 s
